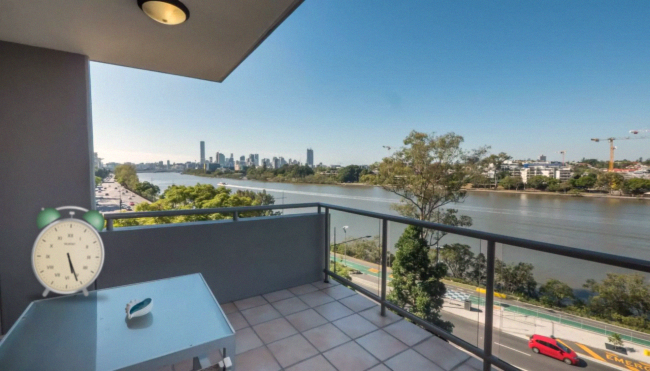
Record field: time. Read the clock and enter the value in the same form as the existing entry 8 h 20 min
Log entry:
5 h 26 min
